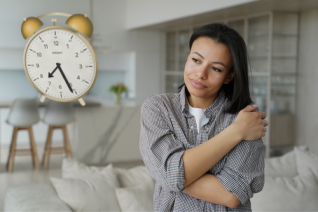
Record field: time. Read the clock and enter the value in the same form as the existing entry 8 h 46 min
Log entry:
7 h 26 min
